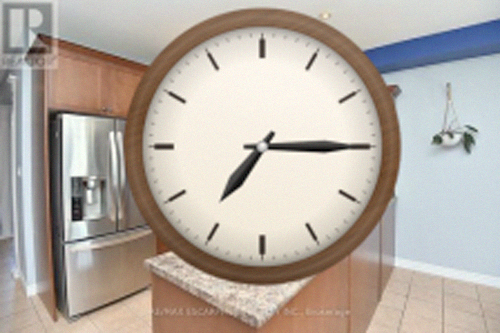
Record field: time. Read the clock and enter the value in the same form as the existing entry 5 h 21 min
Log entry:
7 h 15 min
